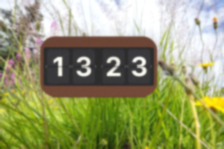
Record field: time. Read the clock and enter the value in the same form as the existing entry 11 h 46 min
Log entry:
13 h 23 min
